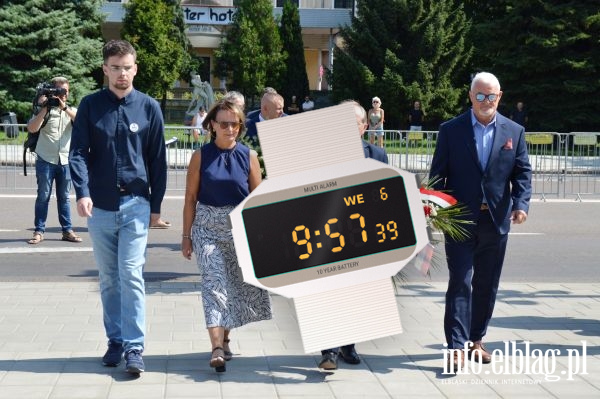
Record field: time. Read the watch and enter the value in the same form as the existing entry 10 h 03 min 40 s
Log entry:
9 h 57 min 39 s
